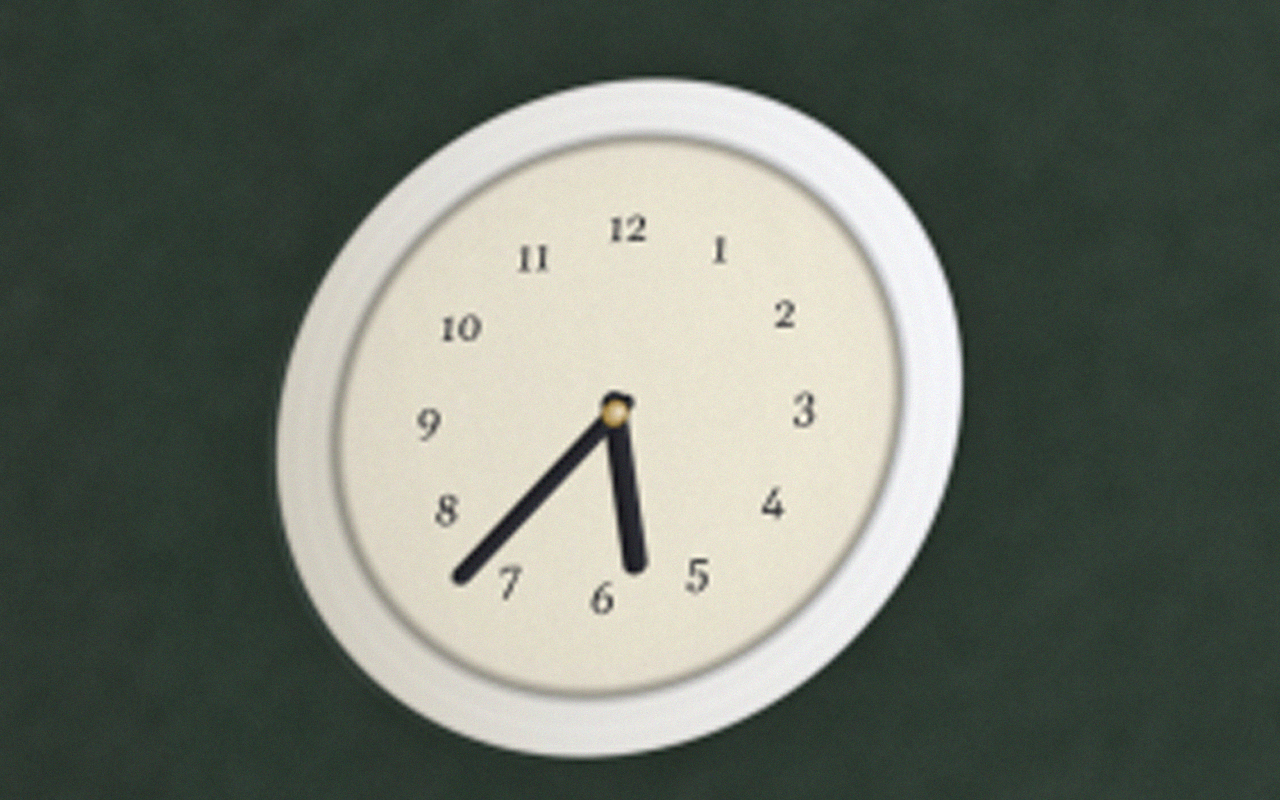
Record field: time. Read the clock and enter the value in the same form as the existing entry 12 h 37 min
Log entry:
5 h 37 min
